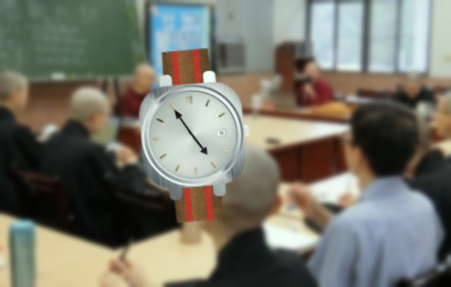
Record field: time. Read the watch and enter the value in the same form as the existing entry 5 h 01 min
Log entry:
4 h 55 min
